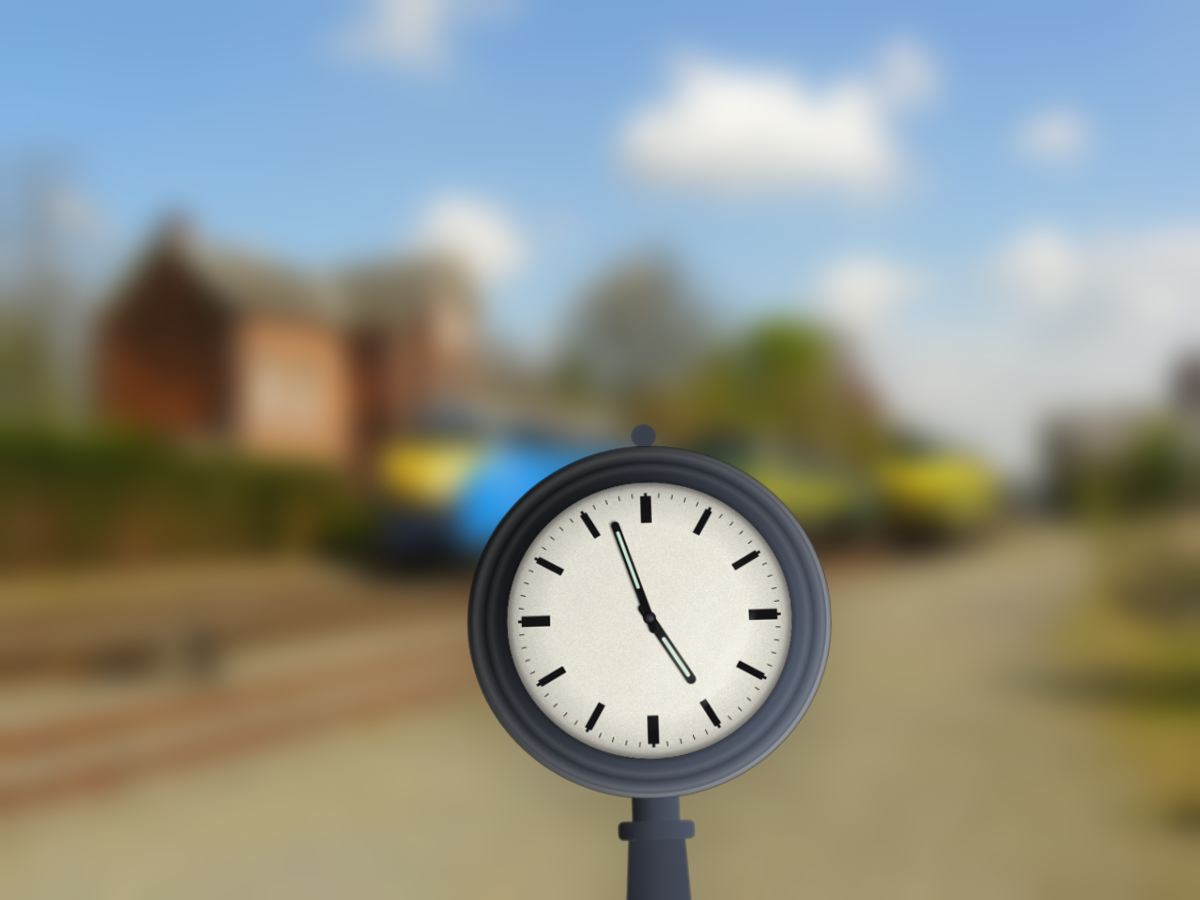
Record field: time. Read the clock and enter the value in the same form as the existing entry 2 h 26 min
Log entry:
4 h 57 min
